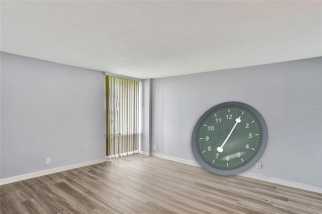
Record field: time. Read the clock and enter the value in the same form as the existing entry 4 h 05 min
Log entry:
7 h 05 min
